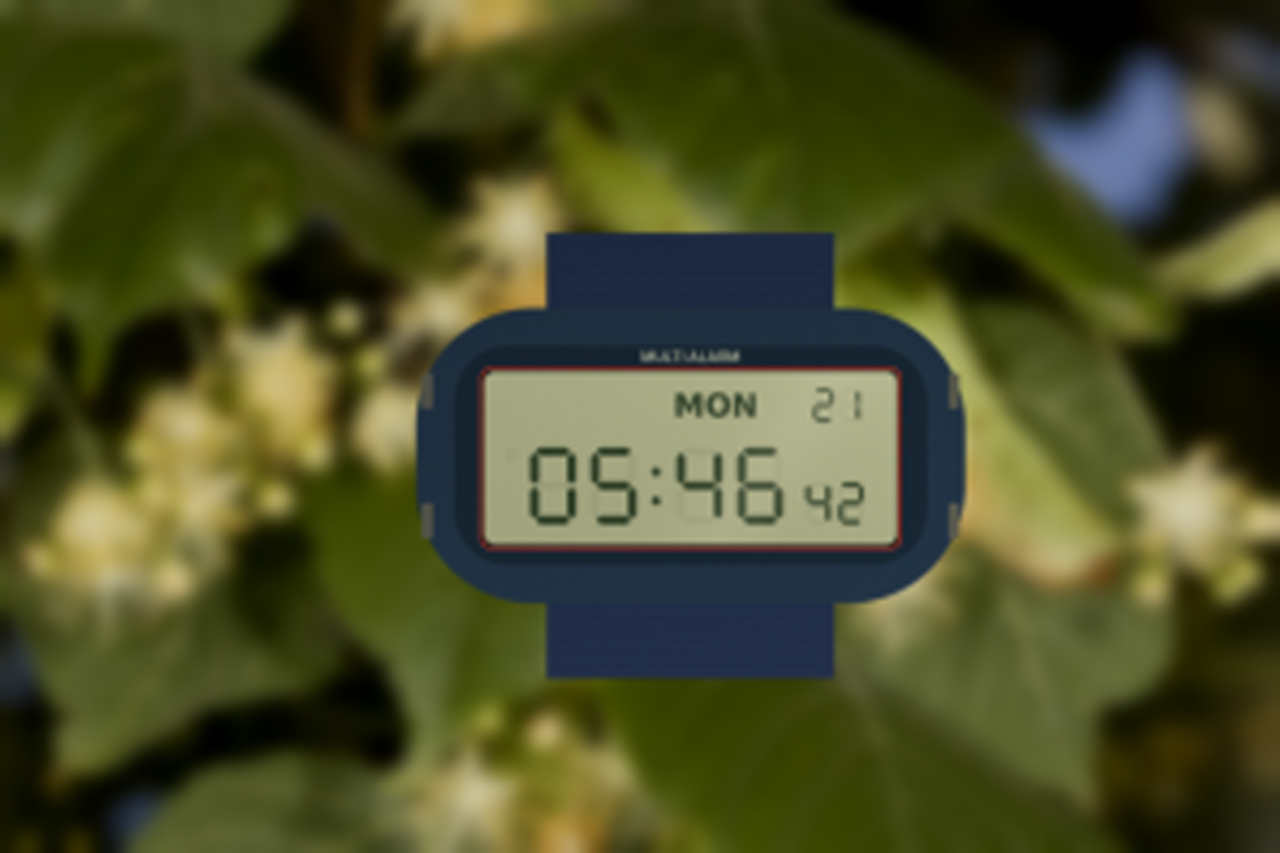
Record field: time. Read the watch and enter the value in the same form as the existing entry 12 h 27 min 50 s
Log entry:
5 h 46 min 42 s
